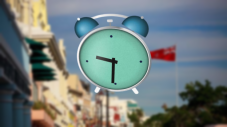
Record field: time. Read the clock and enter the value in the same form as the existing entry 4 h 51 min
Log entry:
9 h 31 min
